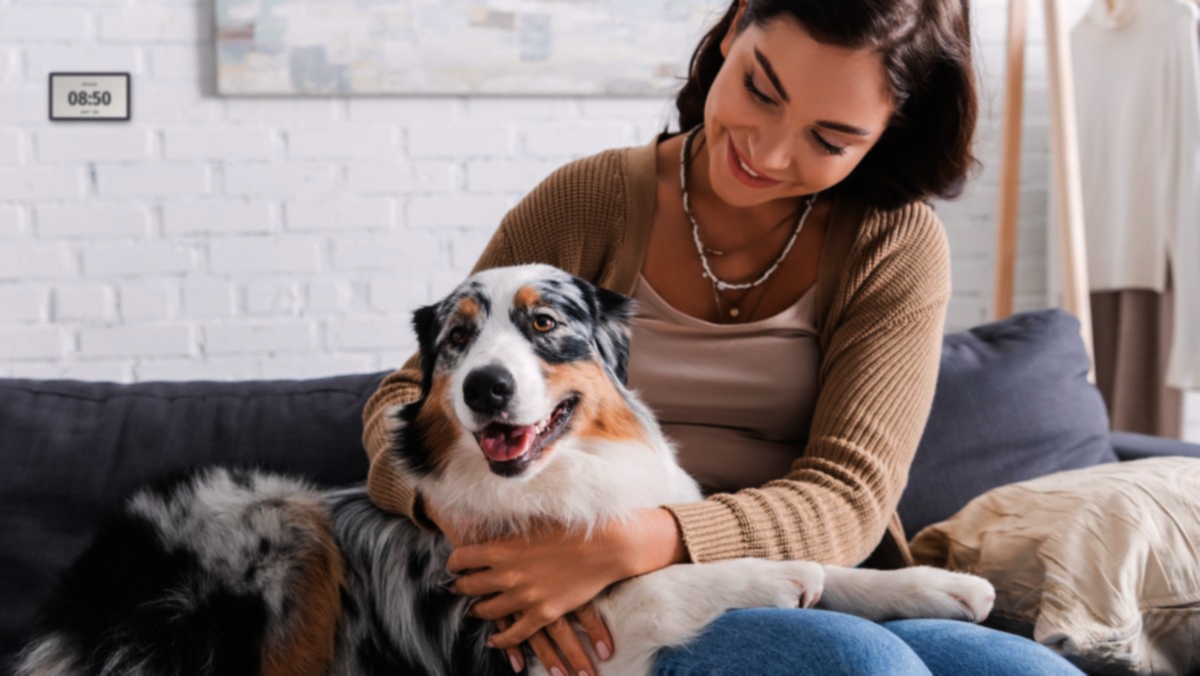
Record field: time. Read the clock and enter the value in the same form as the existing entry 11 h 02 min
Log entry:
8 h 50 min
